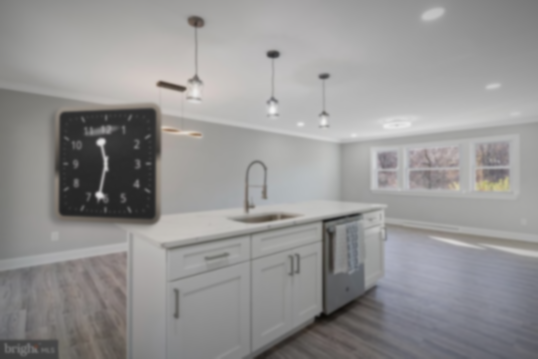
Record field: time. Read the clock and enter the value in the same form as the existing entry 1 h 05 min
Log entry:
11 h 32 min
